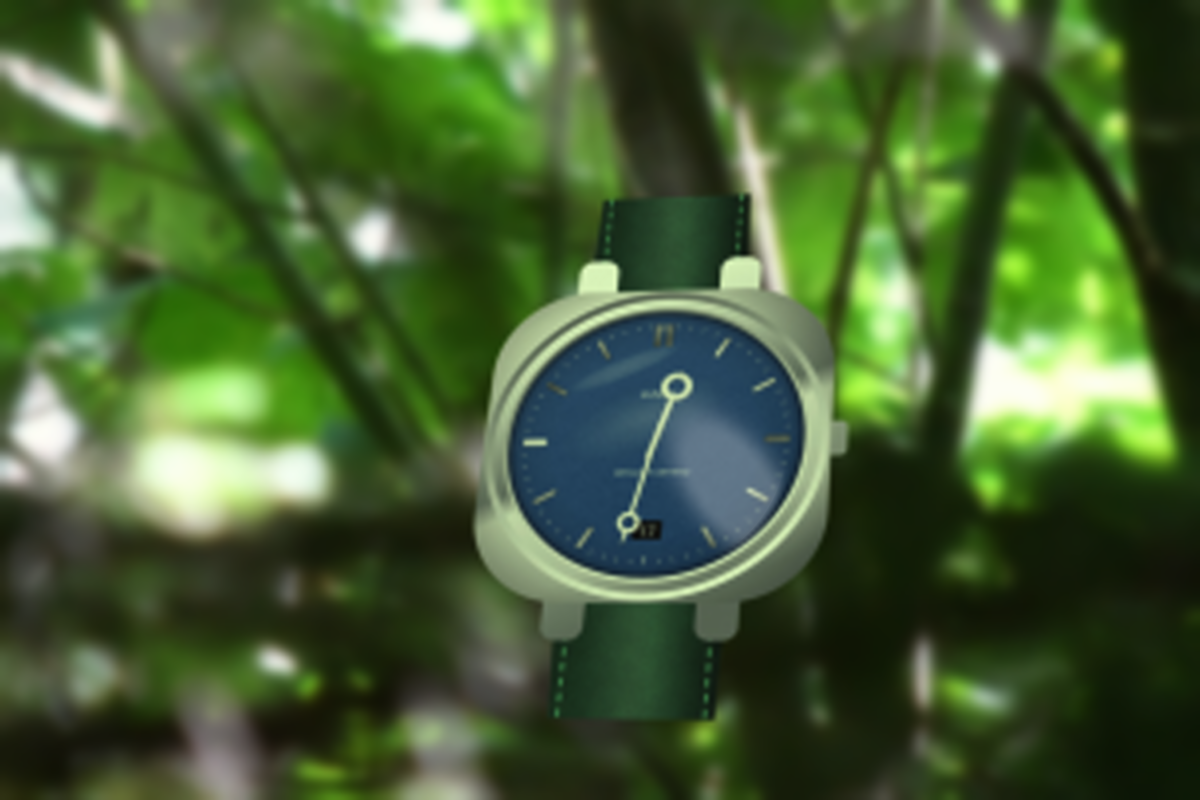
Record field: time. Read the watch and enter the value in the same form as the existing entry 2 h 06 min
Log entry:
12 h 32 min
